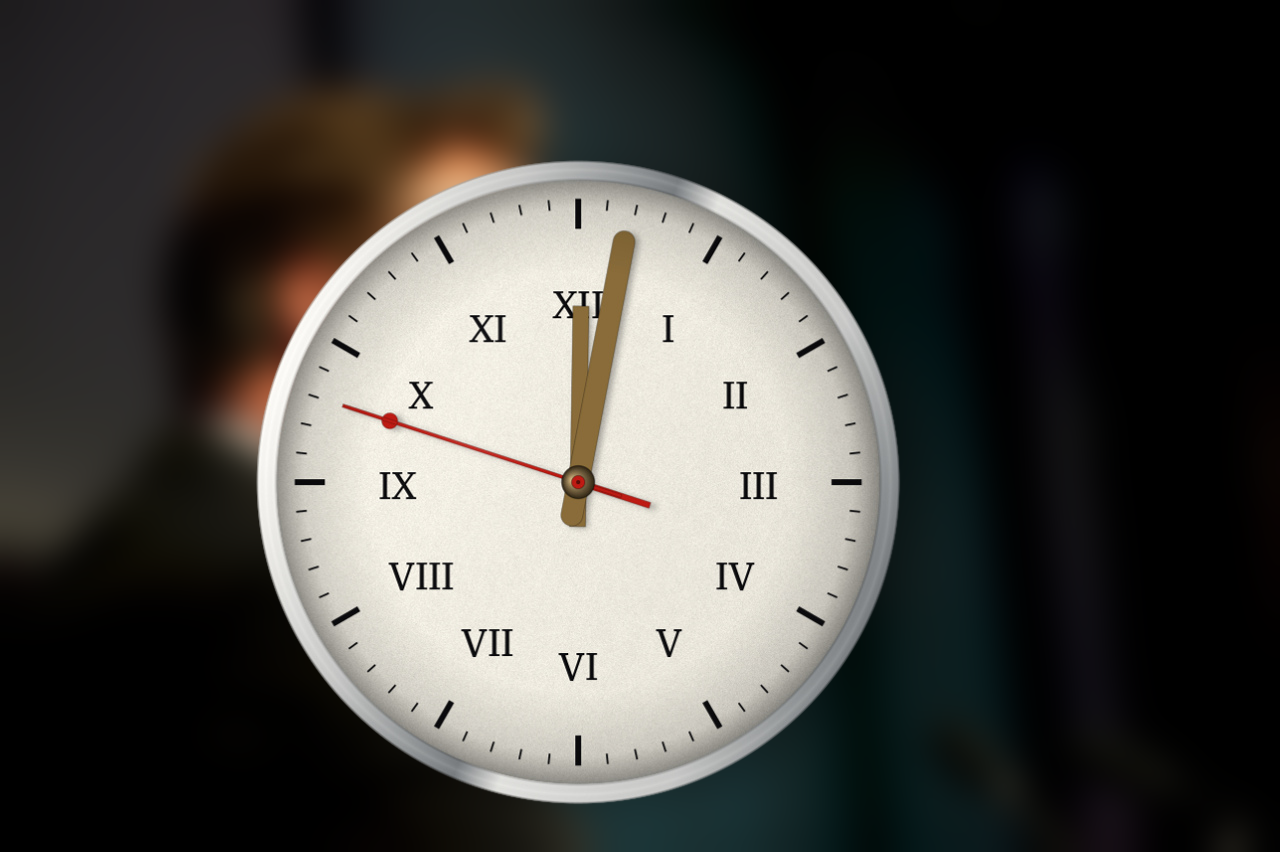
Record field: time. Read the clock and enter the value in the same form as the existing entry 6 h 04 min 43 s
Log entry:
12 h 01 min 48 s
